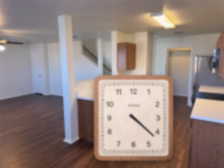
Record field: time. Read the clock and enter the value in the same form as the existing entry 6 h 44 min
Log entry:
4 h 22 min
